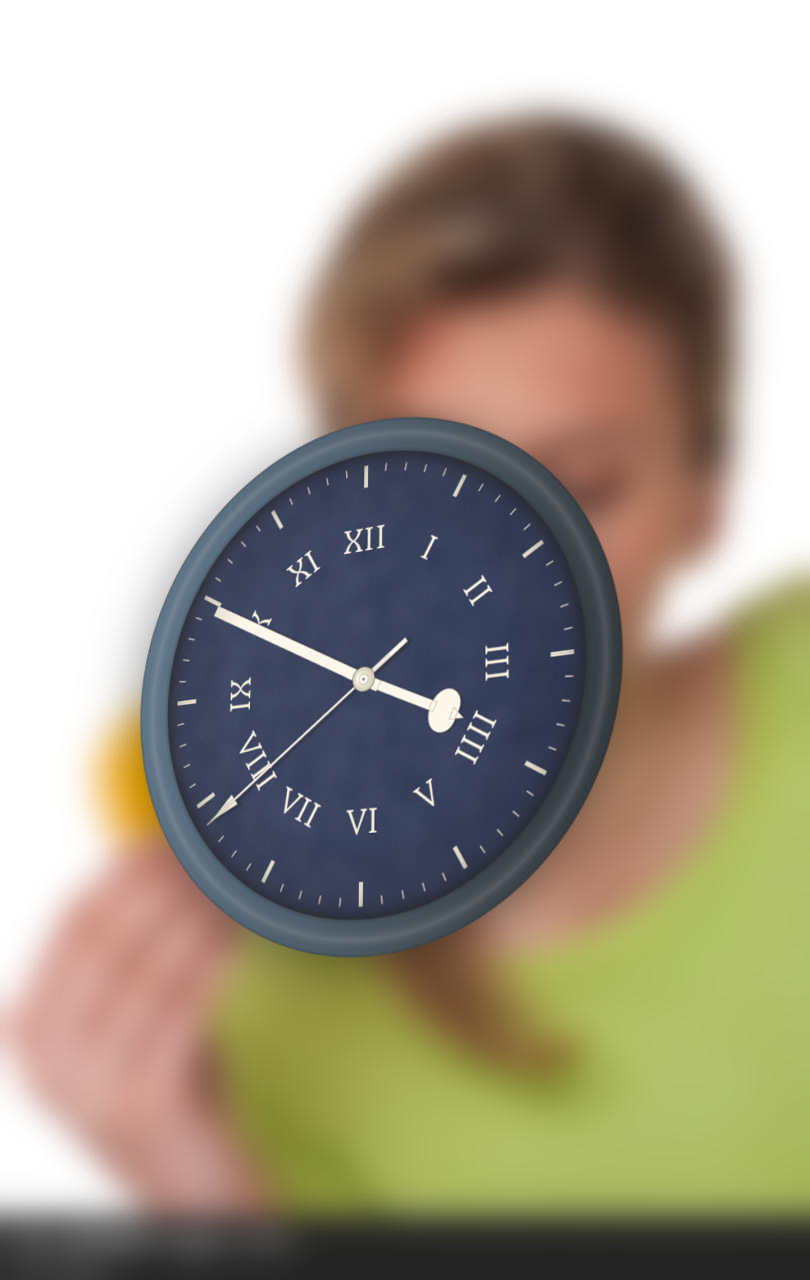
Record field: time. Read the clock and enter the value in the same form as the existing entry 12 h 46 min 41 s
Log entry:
3 h 49 min 39 s
